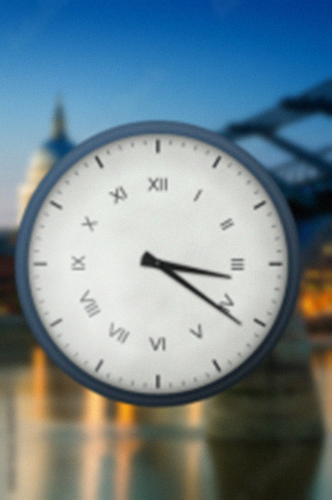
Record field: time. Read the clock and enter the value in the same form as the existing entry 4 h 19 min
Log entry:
3 h 21 min
